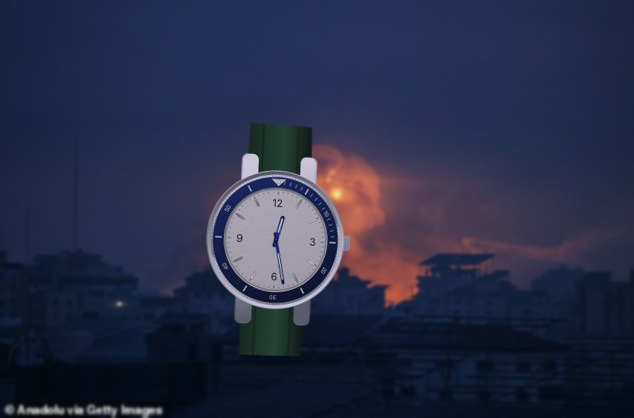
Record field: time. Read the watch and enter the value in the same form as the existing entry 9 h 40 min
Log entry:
12 h 28 min
